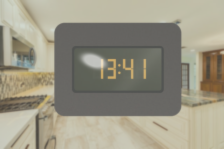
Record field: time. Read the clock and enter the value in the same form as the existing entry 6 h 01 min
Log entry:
13 h 41 min
